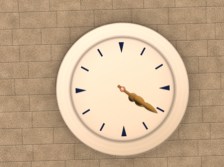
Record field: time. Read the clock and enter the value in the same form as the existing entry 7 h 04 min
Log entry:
4 h 21 min
